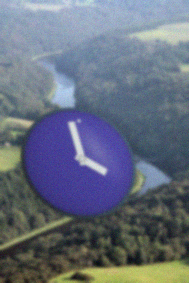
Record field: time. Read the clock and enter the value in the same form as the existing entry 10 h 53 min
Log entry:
3 h 58 min
